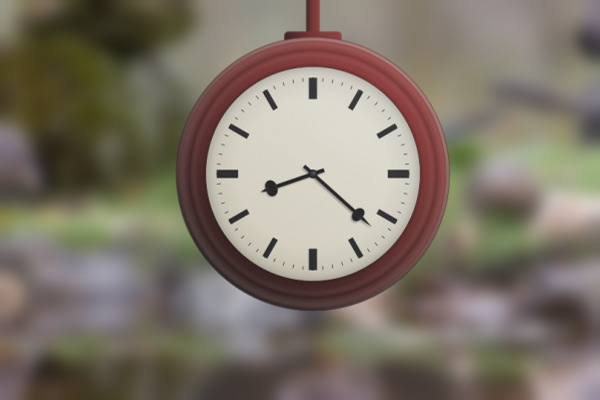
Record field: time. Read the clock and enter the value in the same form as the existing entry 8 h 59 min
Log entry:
8 h 22 min
